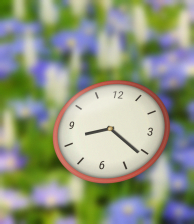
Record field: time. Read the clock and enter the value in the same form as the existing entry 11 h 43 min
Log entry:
8 h 21 min
